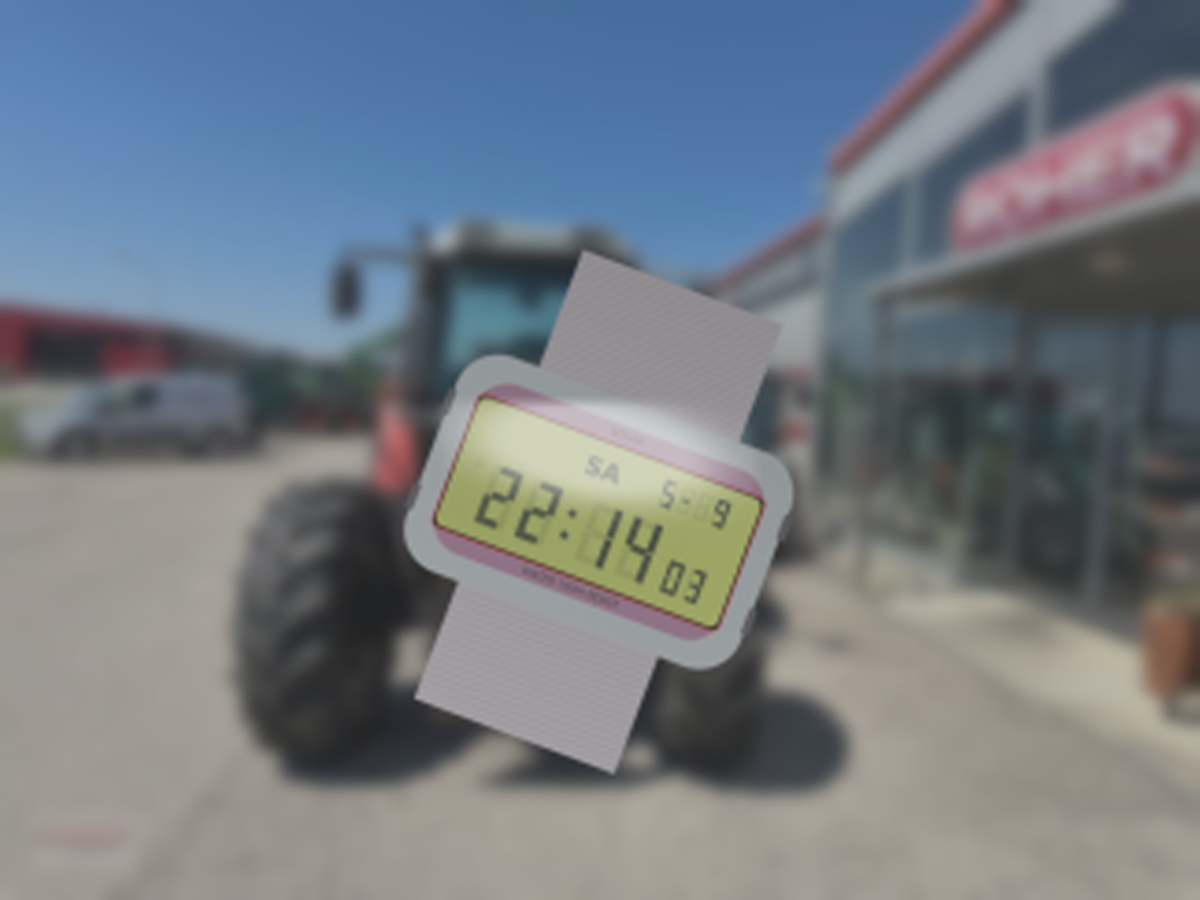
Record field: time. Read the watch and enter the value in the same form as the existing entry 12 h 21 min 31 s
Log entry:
22 h 14 min 03 s
